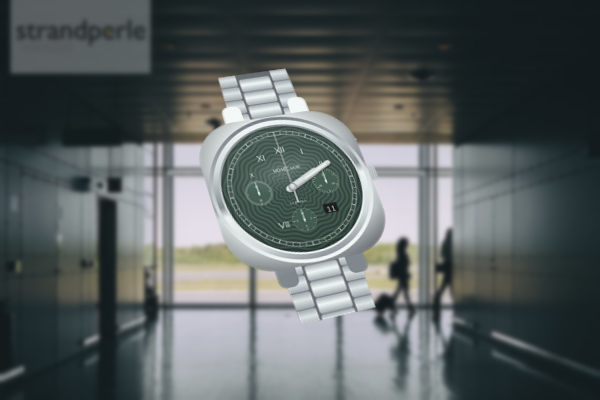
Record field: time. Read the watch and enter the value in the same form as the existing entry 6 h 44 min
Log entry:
2 h 11 min
